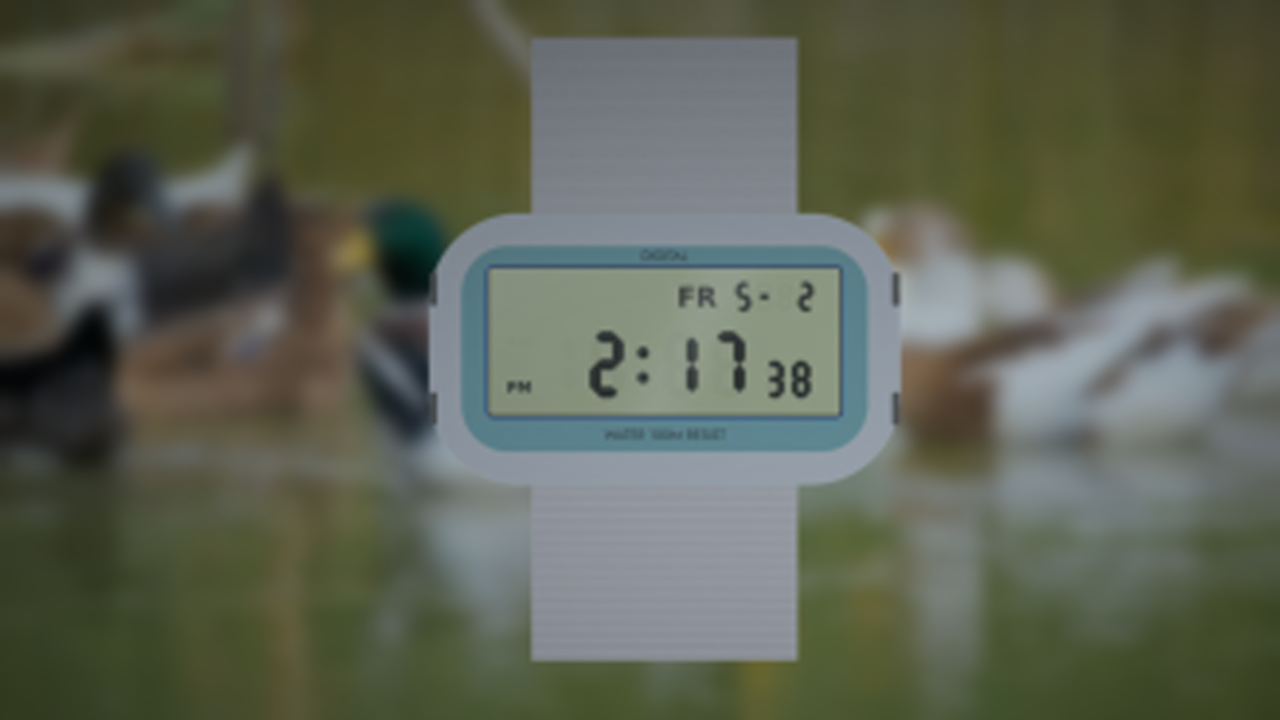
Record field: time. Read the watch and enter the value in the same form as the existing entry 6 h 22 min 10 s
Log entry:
2 h 17 min 38 s
